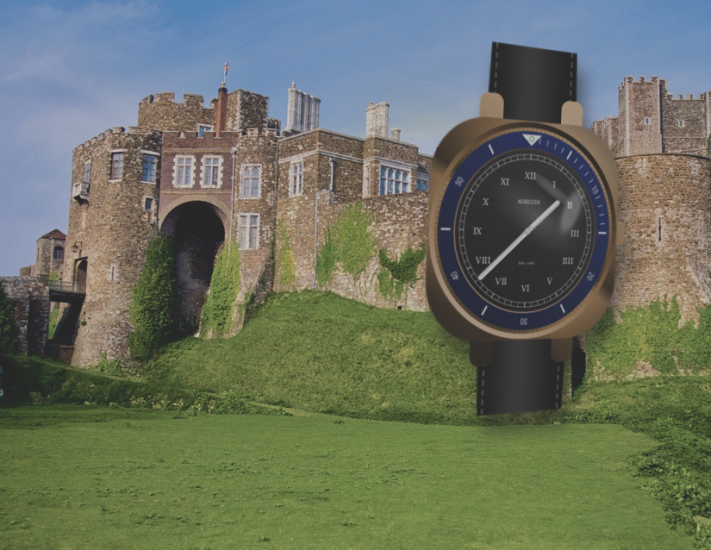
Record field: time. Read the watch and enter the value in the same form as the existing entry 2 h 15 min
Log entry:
1 h 38 min
